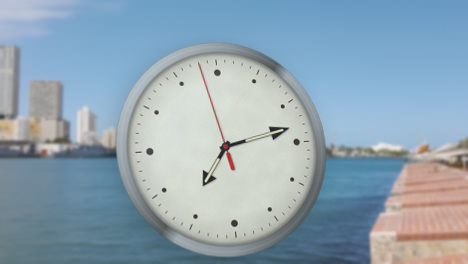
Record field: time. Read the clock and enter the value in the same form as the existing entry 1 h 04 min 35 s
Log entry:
7 h 12 min 58 s
